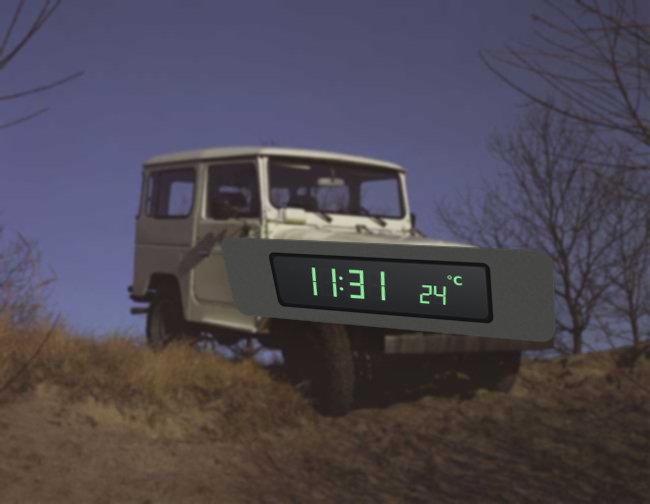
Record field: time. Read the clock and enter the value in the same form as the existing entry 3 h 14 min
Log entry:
11 h 31 min
